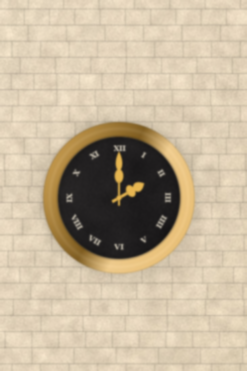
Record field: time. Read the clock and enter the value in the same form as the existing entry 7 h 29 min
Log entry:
2 h 00 min
